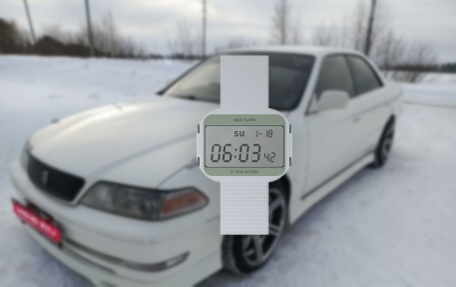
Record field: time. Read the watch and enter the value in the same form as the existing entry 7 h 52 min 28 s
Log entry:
6 h 03 min 42 s
